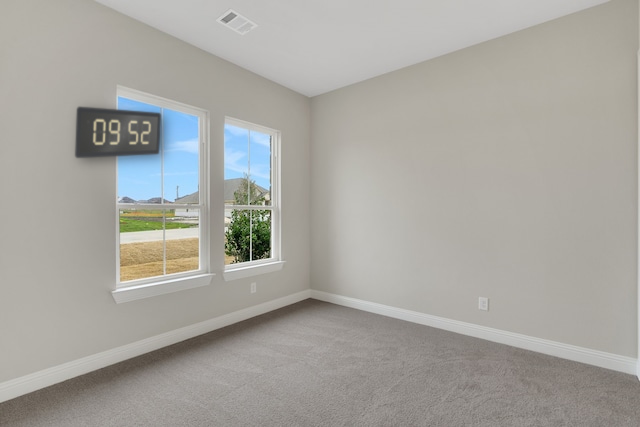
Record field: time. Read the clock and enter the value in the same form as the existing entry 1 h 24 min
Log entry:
9 h 52 min
